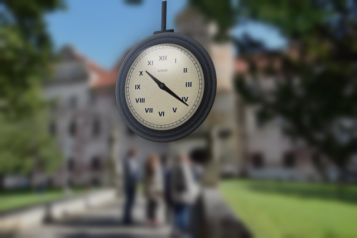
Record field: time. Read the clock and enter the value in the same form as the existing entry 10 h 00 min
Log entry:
10 h 21 min
